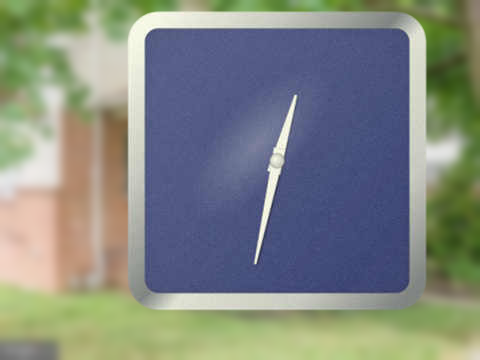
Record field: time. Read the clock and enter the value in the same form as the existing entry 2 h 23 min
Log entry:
12 h 32 min
